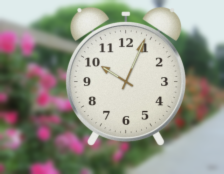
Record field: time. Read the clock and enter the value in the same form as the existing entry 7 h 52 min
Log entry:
10 h 04 min
